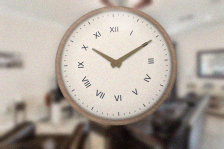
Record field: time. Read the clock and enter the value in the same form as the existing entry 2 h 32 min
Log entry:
10 h 10 min
